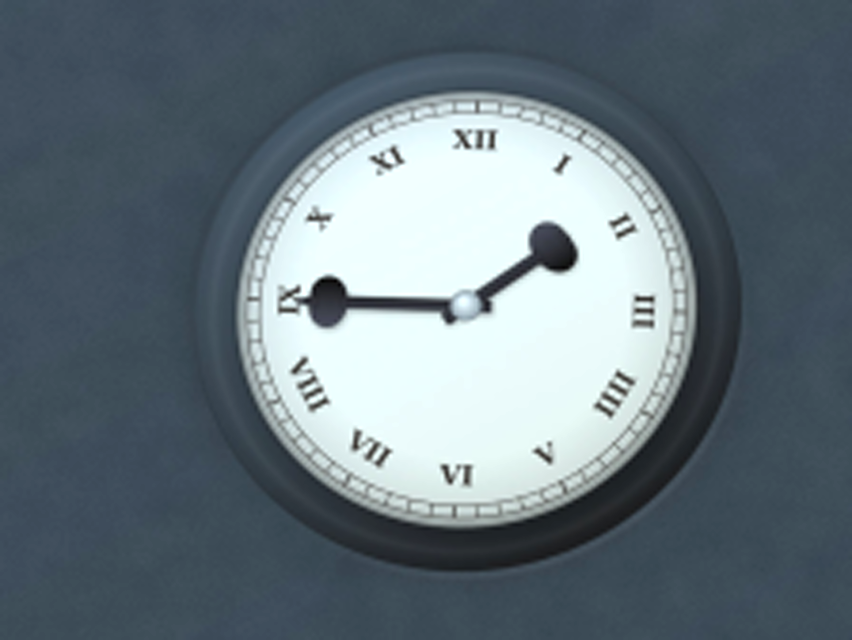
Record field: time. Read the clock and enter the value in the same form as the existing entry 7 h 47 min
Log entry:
1 h 45 min
